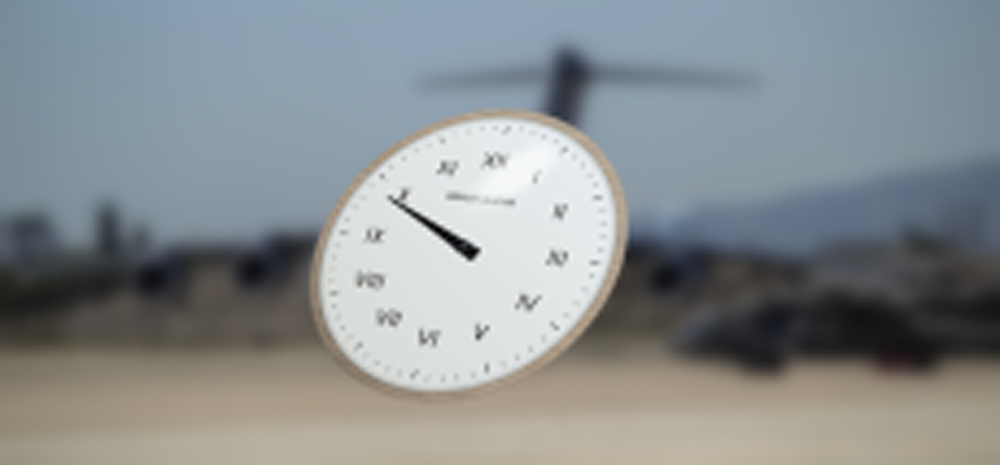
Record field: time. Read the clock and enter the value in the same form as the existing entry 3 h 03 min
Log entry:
9 h 49 min
